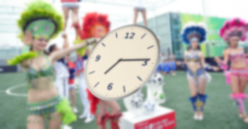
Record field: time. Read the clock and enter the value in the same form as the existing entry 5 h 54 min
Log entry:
7 h 14 min
